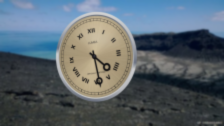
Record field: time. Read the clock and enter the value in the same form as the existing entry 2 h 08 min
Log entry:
4 h 29 min
